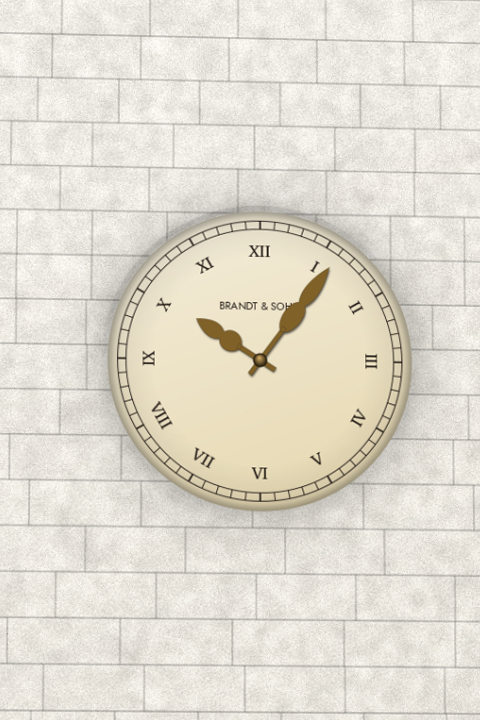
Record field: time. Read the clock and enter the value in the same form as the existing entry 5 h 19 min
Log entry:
10 h 06 min
